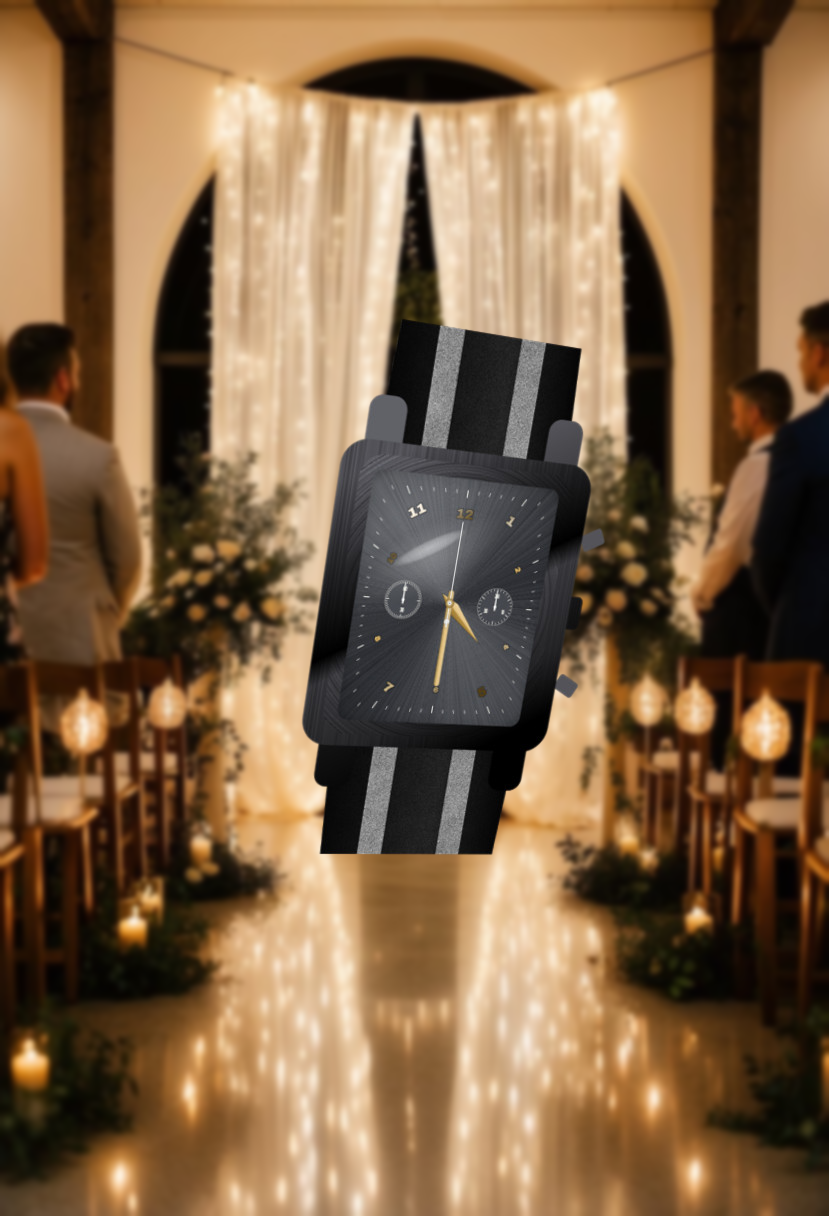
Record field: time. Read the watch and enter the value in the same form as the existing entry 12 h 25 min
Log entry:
4 h 30 min
